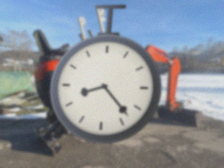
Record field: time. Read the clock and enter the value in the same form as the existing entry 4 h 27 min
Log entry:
8 h 23 min
